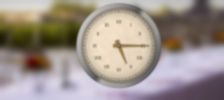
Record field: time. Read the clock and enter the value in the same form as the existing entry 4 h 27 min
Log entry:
5 h 15 min
